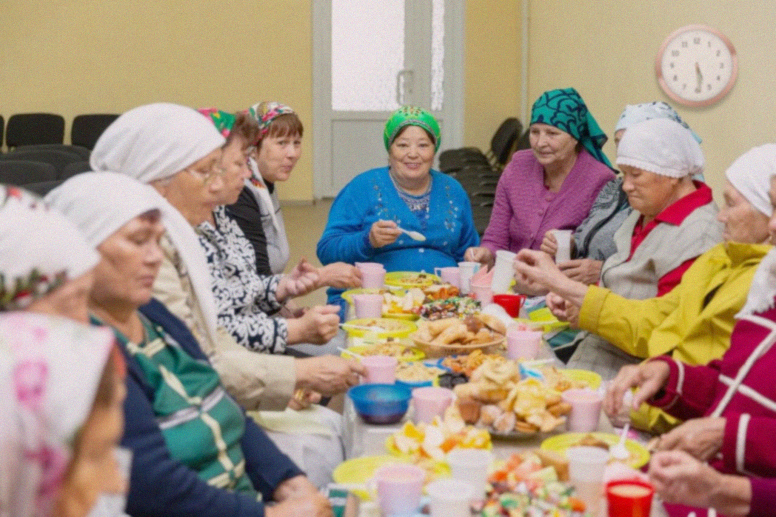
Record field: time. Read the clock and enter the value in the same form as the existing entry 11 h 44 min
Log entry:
5 h 29 min
